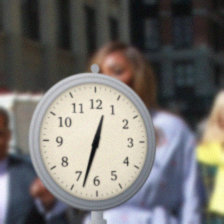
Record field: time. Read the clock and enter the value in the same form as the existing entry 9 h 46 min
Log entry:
12 h 33 min
